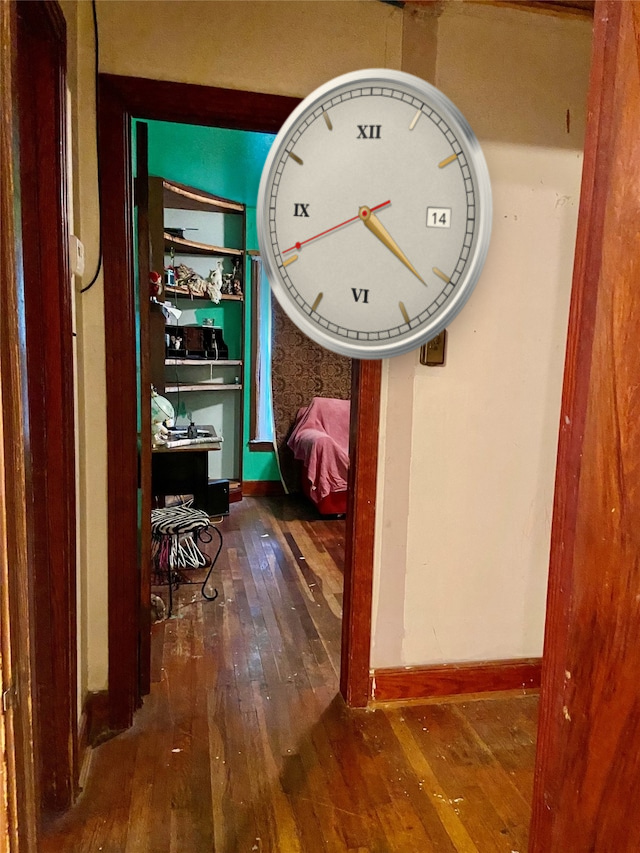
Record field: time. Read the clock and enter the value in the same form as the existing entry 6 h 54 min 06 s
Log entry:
4 h 21 min 41 s
